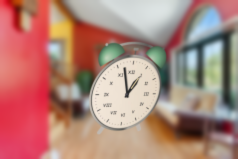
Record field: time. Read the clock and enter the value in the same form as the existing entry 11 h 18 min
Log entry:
12 h 57 min
